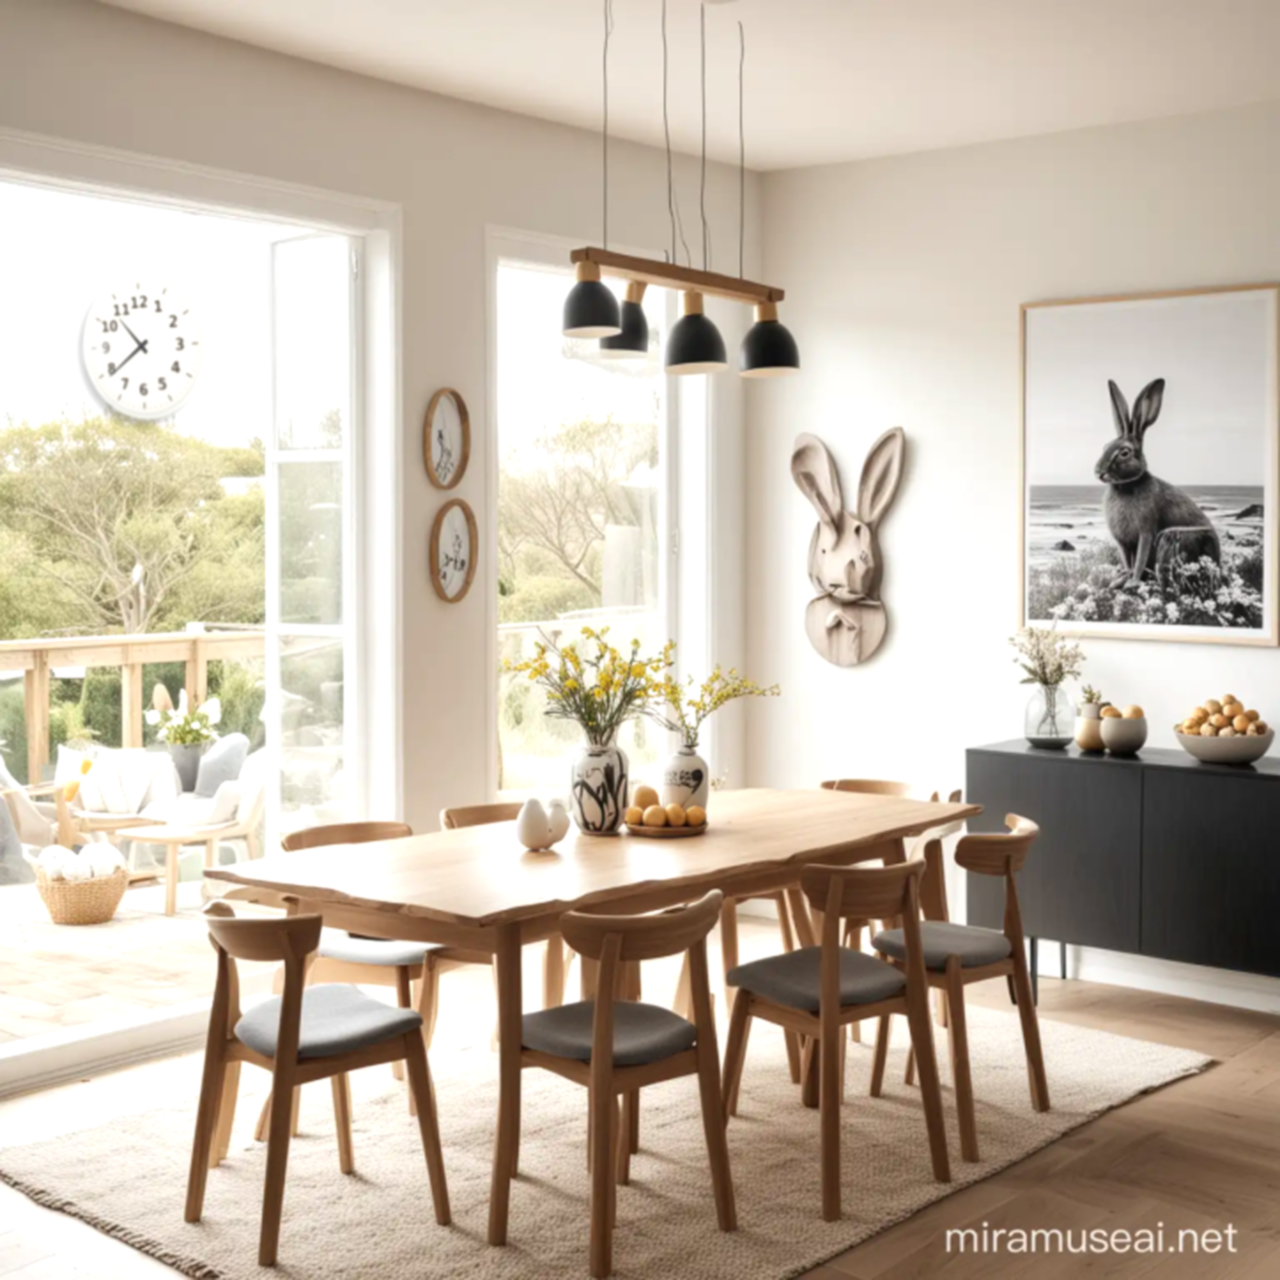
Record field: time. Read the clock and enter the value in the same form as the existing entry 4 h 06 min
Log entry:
10 h 39 min
